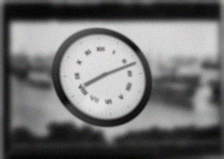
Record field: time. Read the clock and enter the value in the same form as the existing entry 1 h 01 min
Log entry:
8 h 12 min
